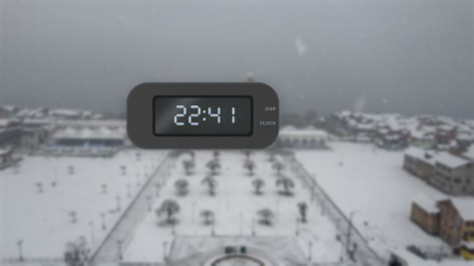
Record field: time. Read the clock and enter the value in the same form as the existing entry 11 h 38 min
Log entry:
22 h 41 min
